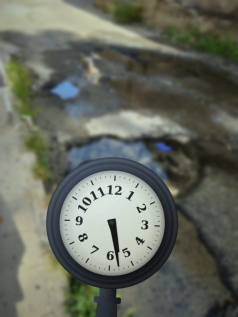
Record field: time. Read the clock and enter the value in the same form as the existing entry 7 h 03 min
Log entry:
5 h 28 min
